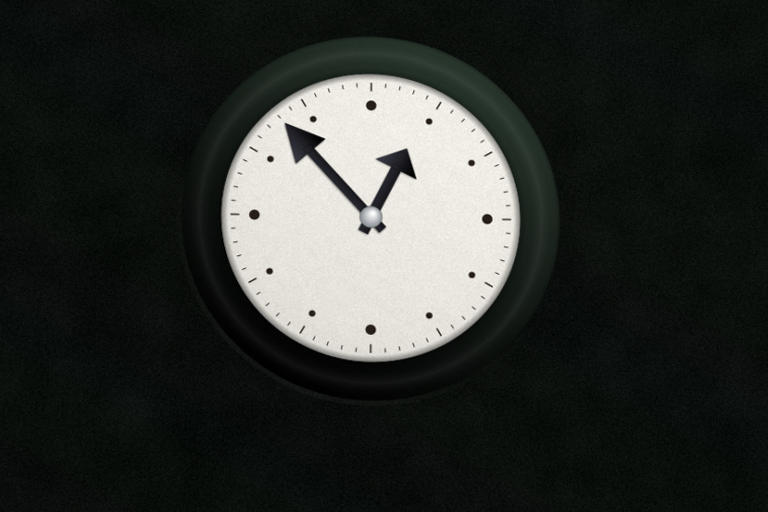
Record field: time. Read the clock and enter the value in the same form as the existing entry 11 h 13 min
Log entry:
12 h 53 min
